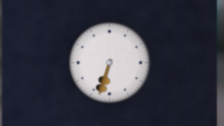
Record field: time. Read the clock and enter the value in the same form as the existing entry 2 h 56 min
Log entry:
6 h 33 min
